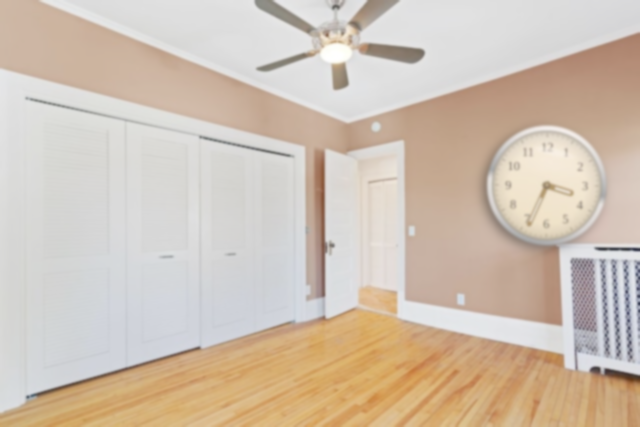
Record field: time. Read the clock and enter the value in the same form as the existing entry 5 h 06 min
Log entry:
3 h 34 min
